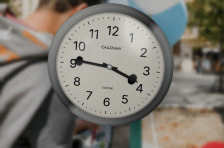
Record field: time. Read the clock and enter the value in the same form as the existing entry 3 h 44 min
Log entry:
3 h 46 min
